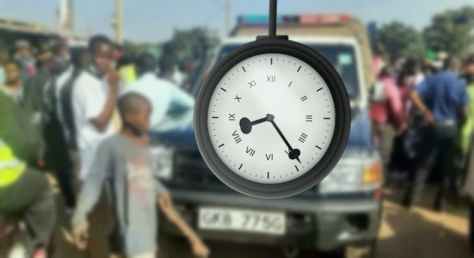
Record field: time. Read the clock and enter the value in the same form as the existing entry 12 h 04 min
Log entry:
8 h 24 min
